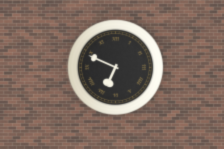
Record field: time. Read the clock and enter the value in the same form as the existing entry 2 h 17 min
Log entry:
6 h 49 min
